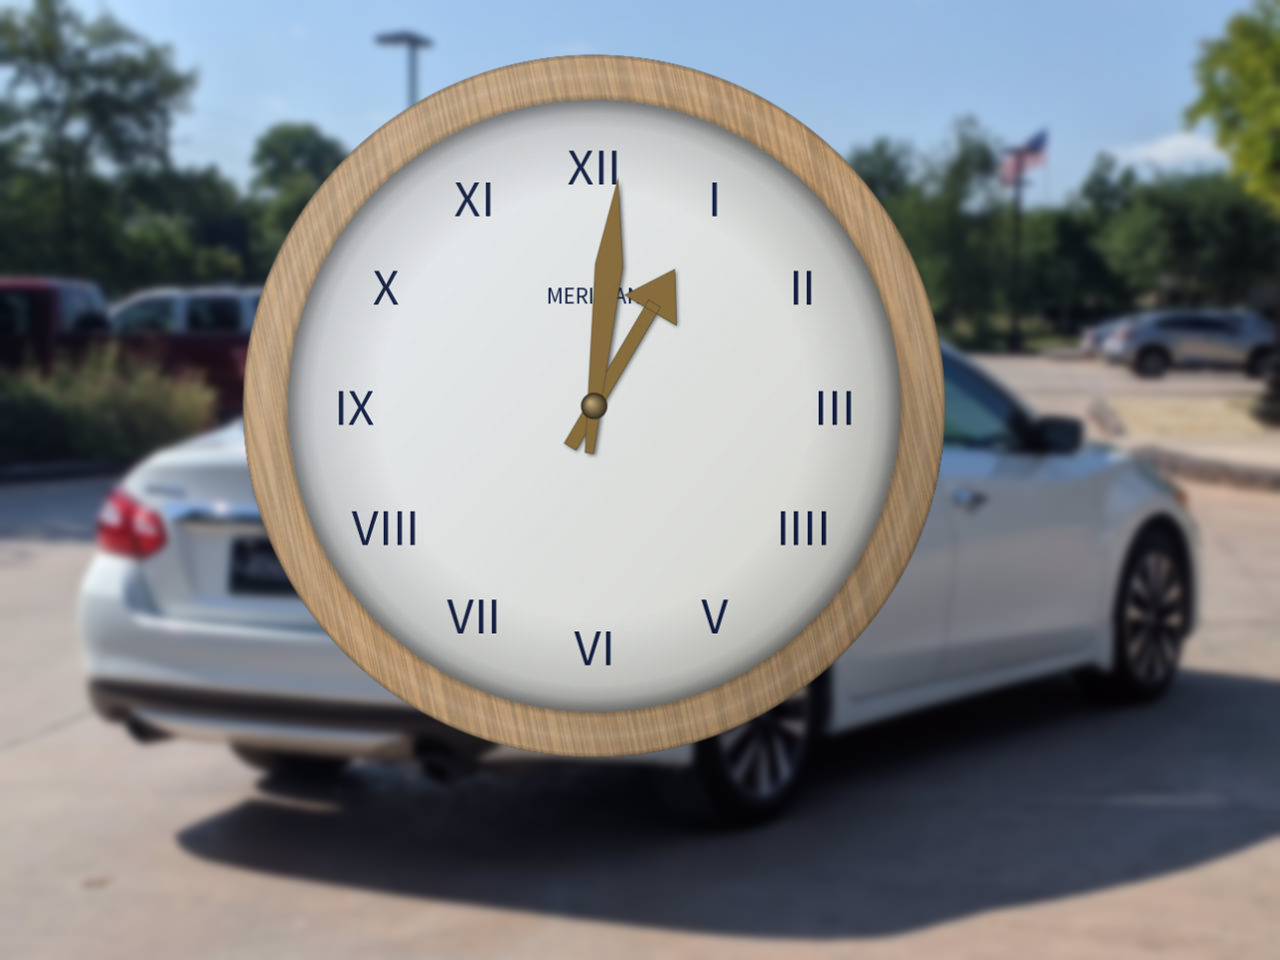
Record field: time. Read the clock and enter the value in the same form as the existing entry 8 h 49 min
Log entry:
1 h 01 min
